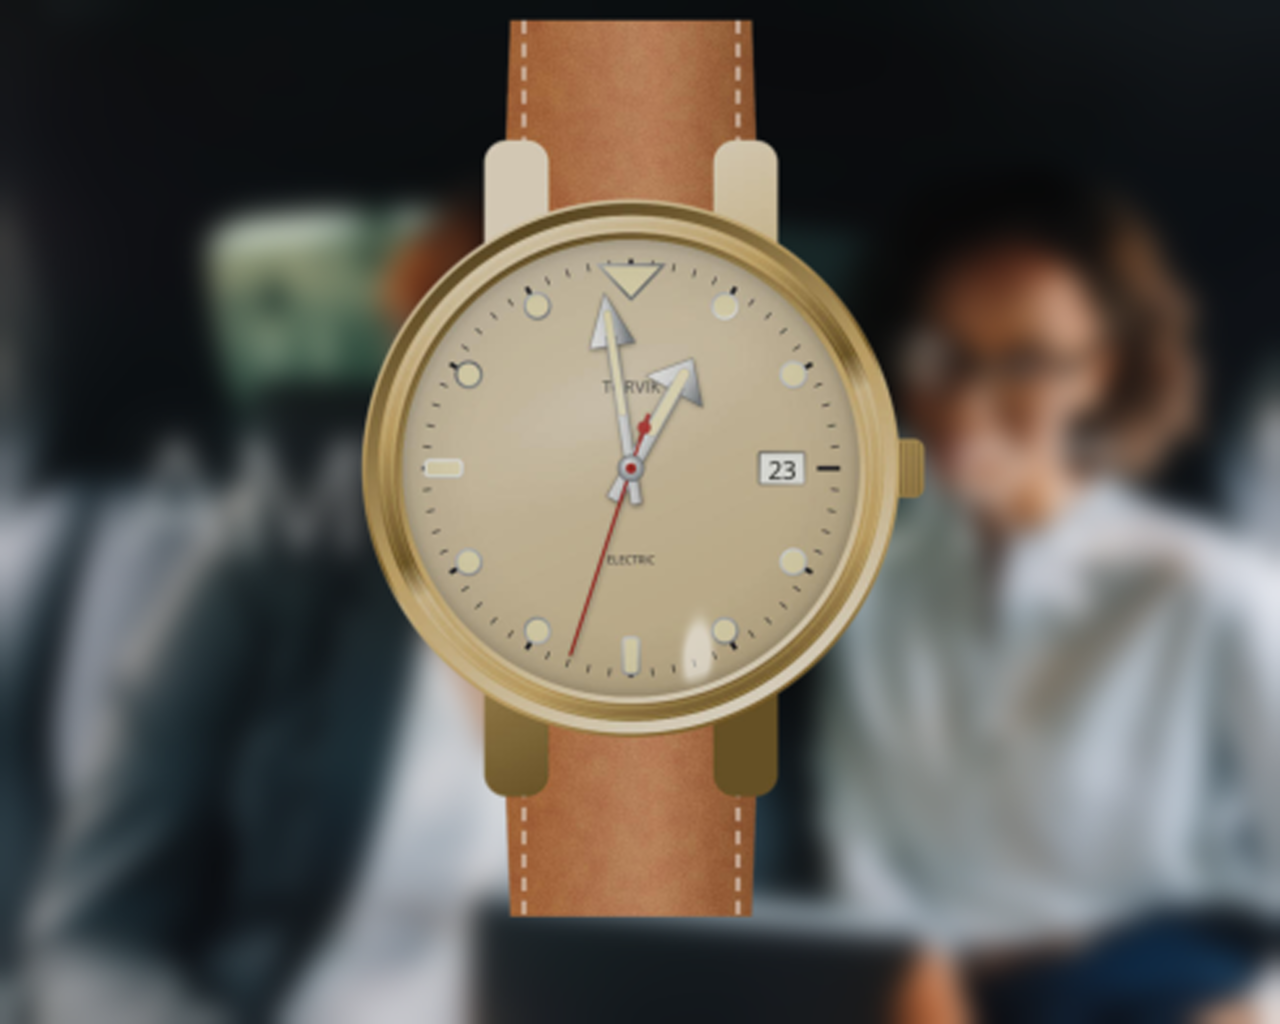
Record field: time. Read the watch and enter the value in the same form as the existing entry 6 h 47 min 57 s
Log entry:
12 h 58 min 33 s
